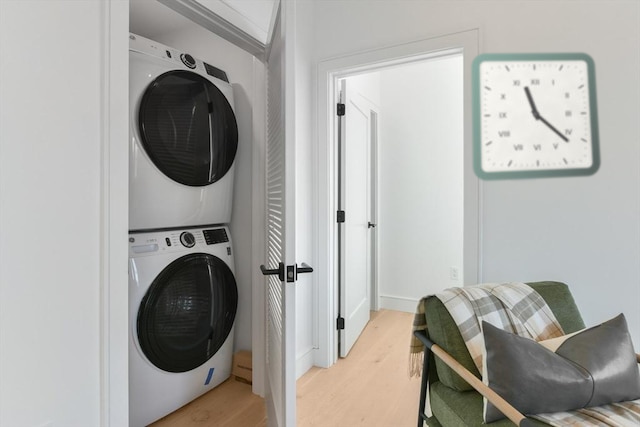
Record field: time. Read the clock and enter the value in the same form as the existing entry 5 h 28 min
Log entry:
11 h 22 min
